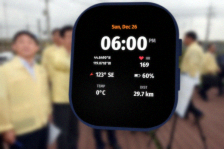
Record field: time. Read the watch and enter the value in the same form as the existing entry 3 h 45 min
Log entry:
6 h 00 min
